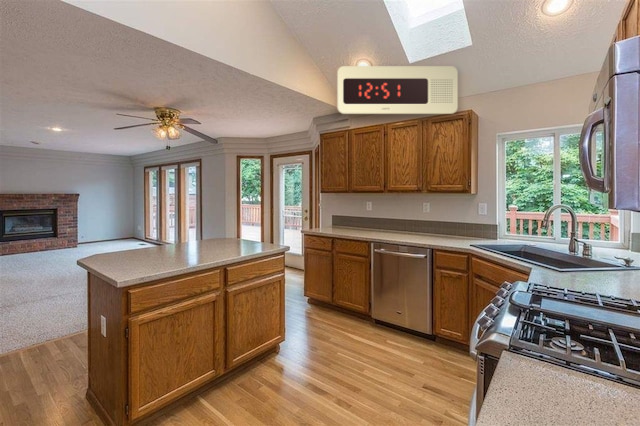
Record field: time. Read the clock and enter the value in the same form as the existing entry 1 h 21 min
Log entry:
12 h 51 min
